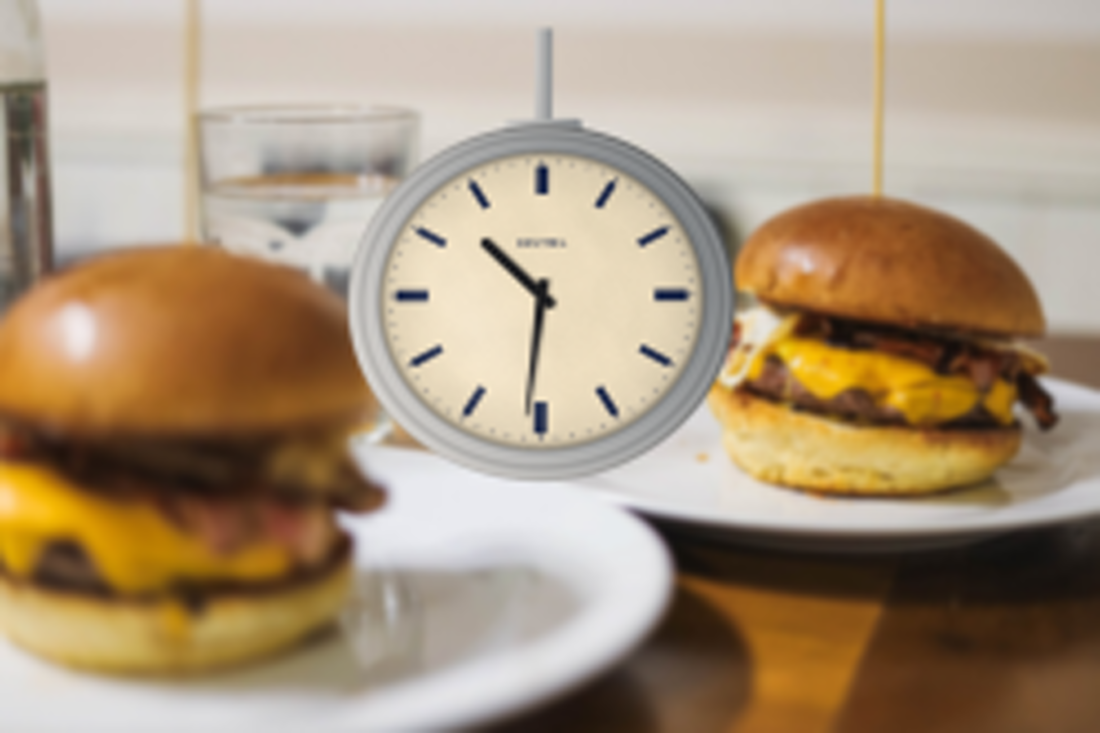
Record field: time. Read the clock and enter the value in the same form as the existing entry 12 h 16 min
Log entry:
10 h 31 min
